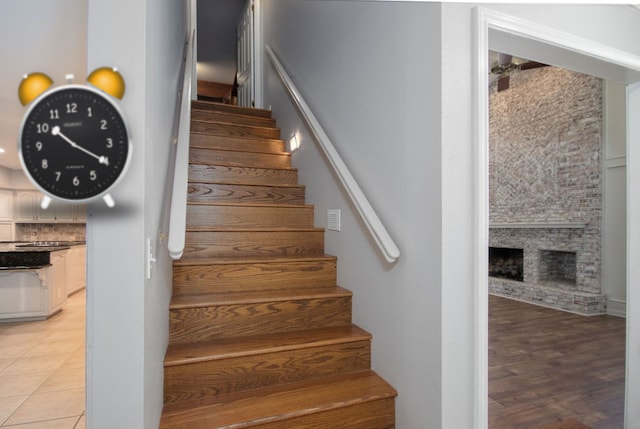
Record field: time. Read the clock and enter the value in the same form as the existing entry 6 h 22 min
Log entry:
10 h 20 min
